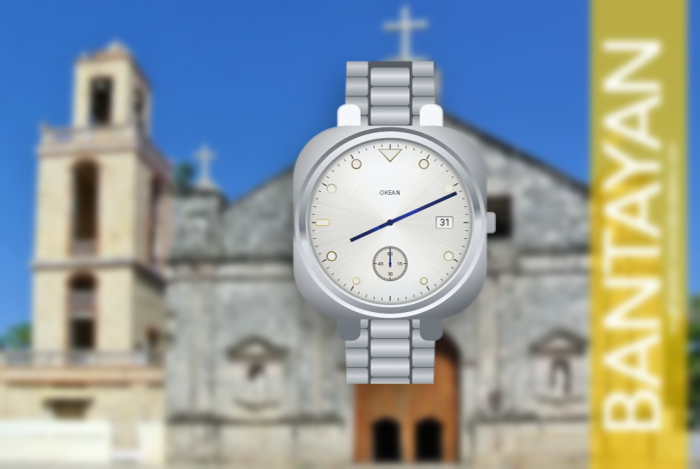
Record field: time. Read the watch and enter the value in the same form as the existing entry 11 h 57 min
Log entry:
8 h 11 min
